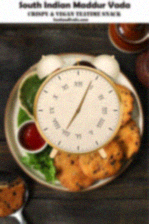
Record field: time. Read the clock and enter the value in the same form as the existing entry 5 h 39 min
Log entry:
7 h 04 min
